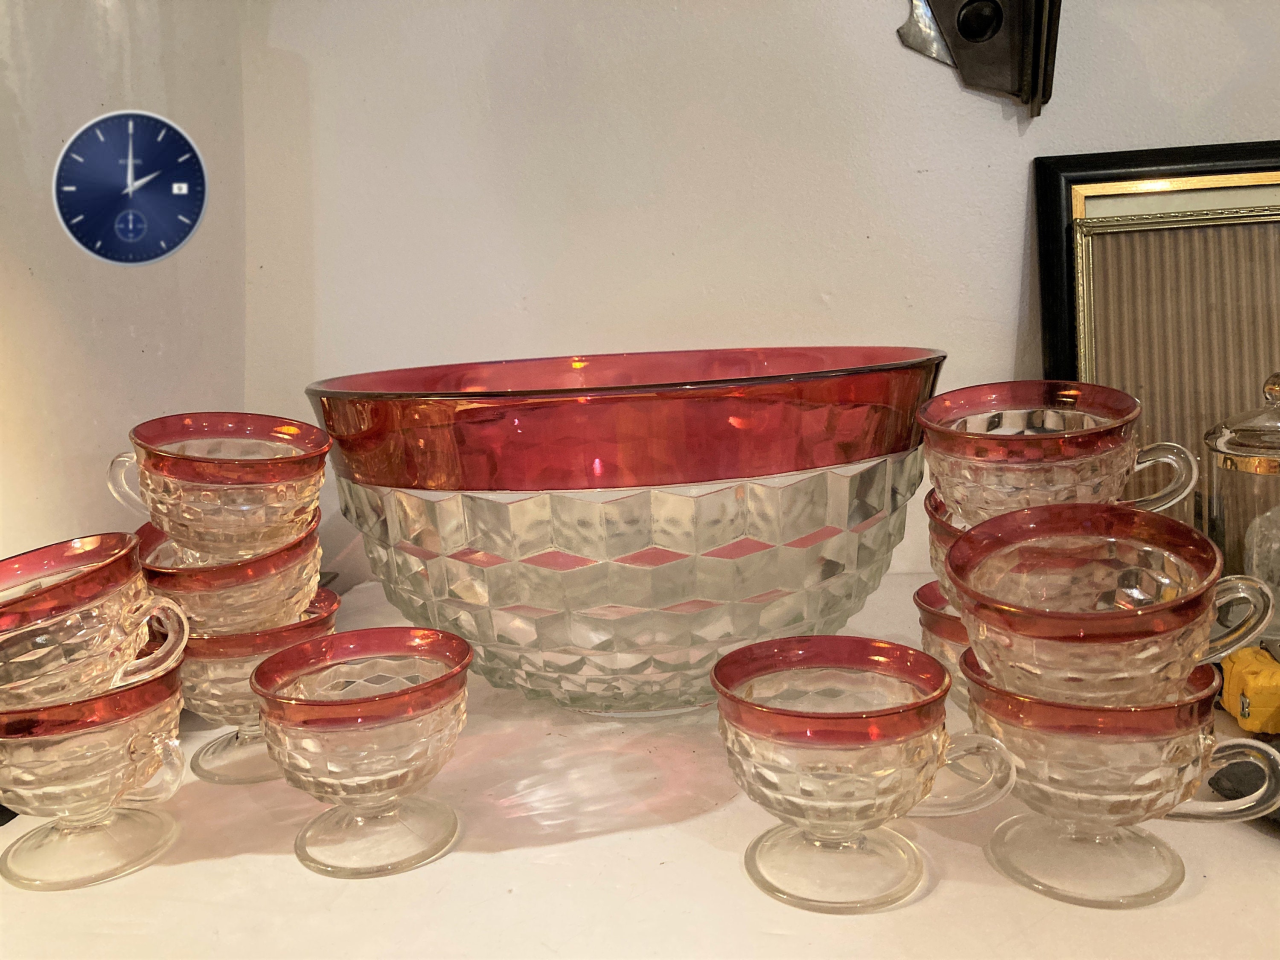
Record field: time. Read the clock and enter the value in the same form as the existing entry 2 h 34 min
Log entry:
2 h 00 min
